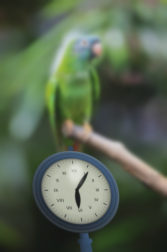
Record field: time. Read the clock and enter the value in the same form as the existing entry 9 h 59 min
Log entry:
6 h 06 min
